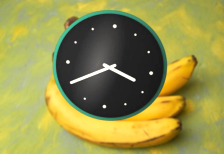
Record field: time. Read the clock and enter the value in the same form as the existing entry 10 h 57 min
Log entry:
3 h 40 min
